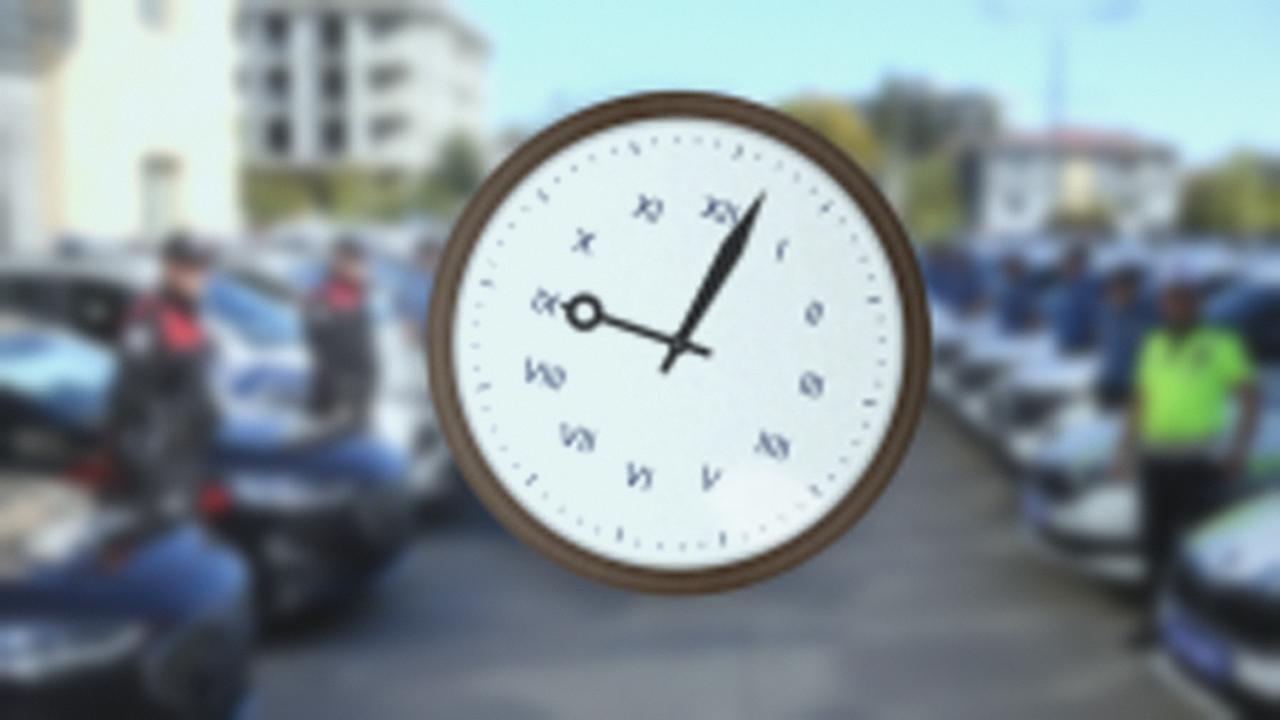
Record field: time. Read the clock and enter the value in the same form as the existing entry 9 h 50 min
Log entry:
9 h 02 min
